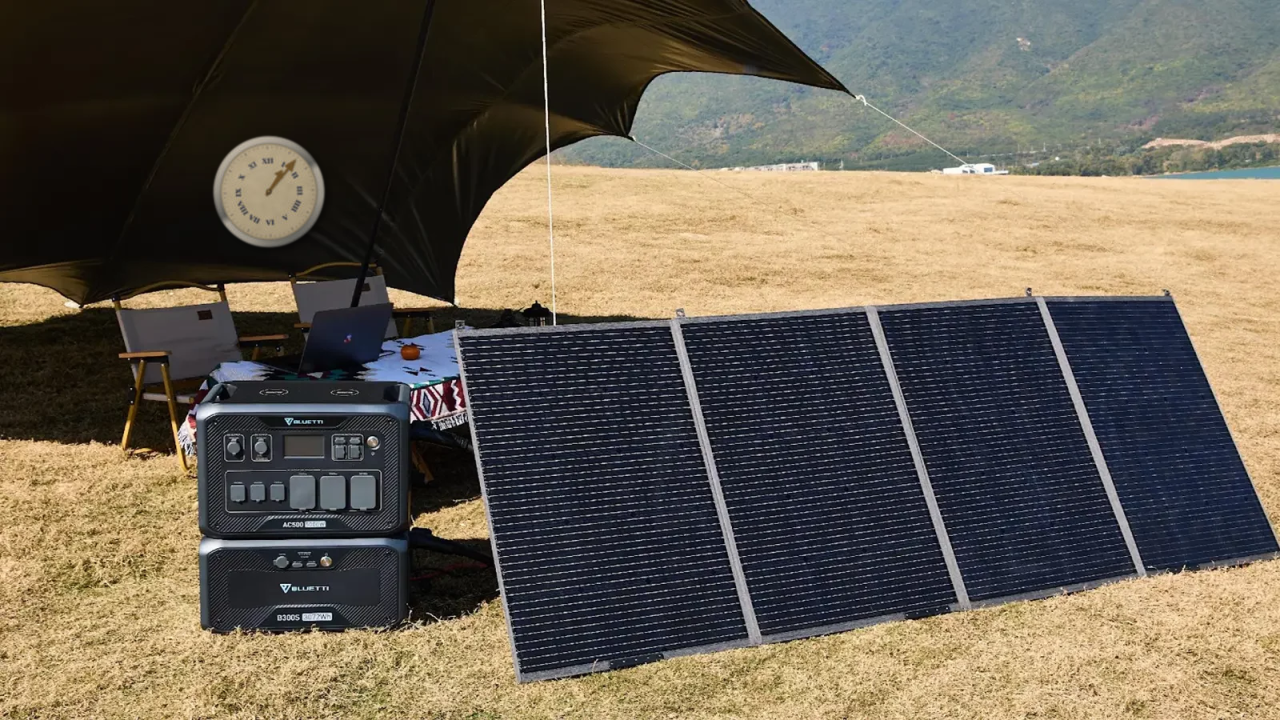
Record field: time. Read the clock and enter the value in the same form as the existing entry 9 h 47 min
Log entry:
1 h 07 min
